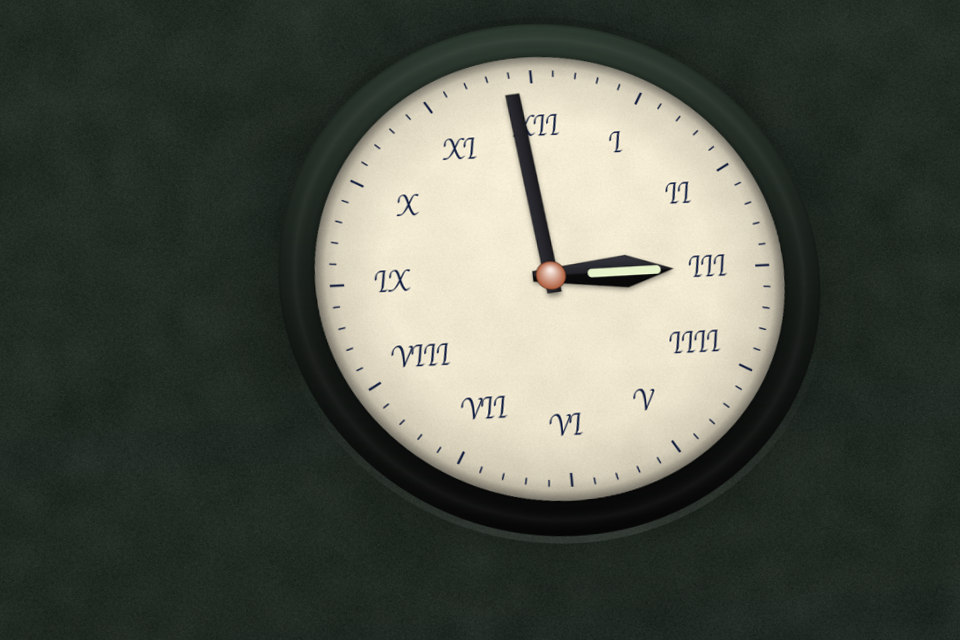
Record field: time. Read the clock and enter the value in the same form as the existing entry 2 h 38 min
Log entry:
2 h 59 min
